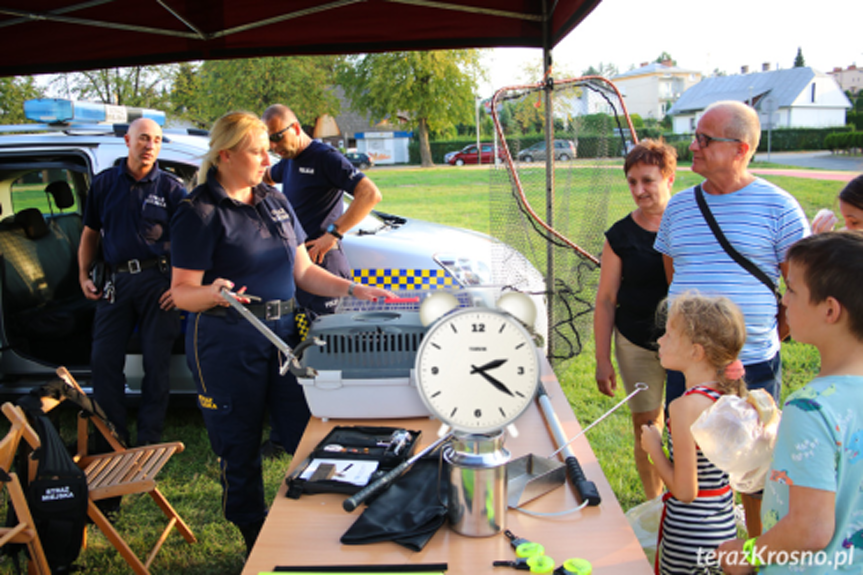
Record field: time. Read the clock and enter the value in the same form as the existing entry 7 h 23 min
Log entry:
2 h 21 min
